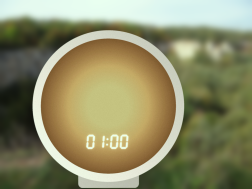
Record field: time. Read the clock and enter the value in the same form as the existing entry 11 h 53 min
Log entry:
1 h 00 min
